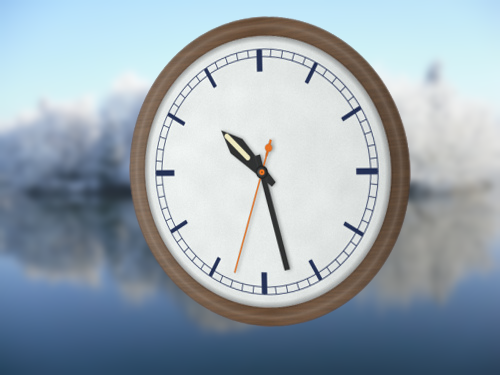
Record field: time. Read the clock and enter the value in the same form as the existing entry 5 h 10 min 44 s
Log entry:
10 h 27 min 33 s
